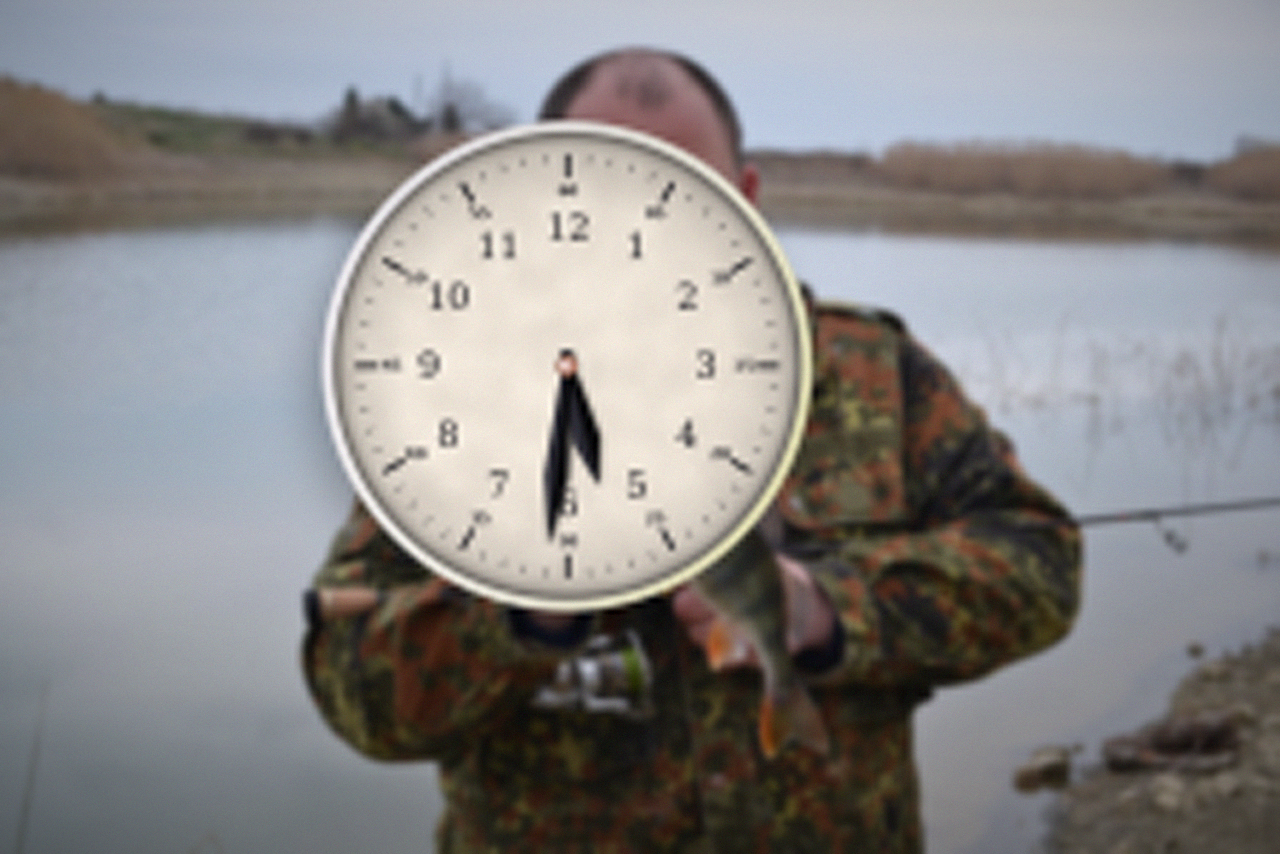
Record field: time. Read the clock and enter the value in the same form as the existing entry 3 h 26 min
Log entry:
5 h 31 min
